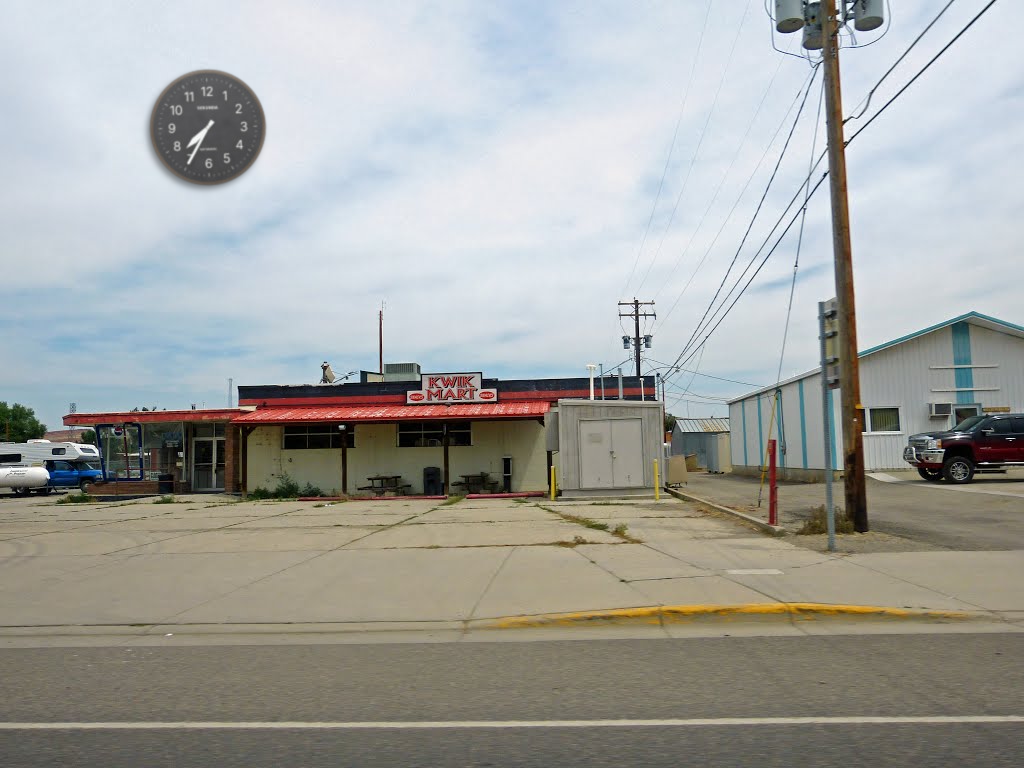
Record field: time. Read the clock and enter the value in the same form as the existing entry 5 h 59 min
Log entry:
7 h 35 min
